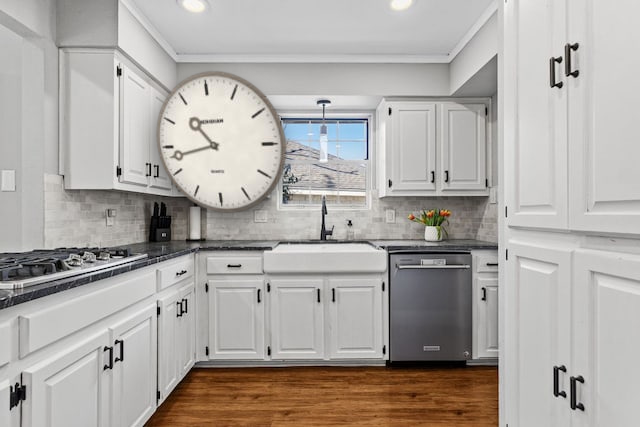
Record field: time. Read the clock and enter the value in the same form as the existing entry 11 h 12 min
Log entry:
10 h 43 min
